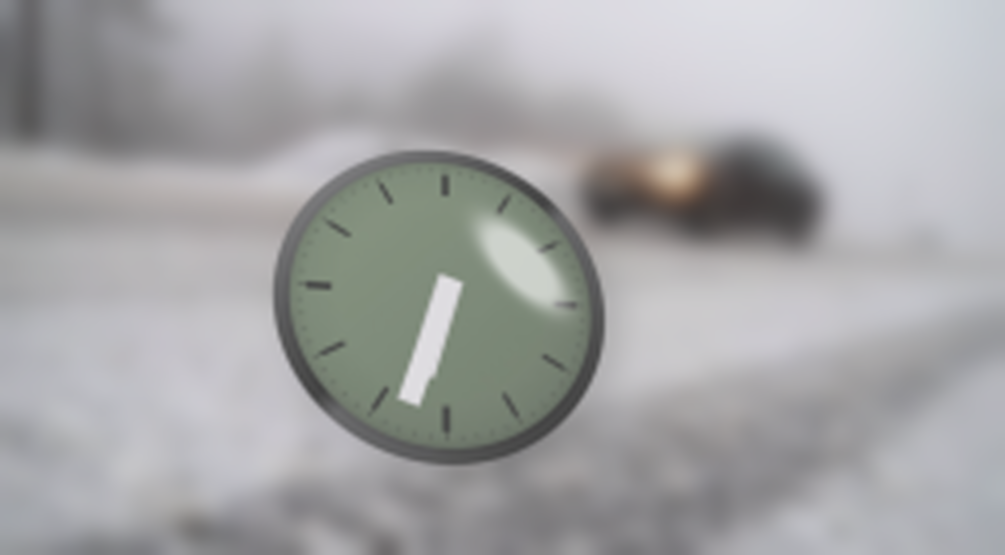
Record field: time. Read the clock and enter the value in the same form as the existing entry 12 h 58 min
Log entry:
6 h 33 min
